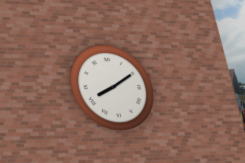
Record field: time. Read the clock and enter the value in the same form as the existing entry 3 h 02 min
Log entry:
8 h 10 min
